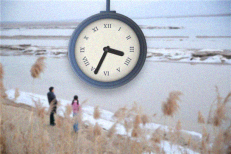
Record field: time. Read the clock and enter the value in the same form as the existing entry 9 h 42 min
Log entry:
3 h 34 min
